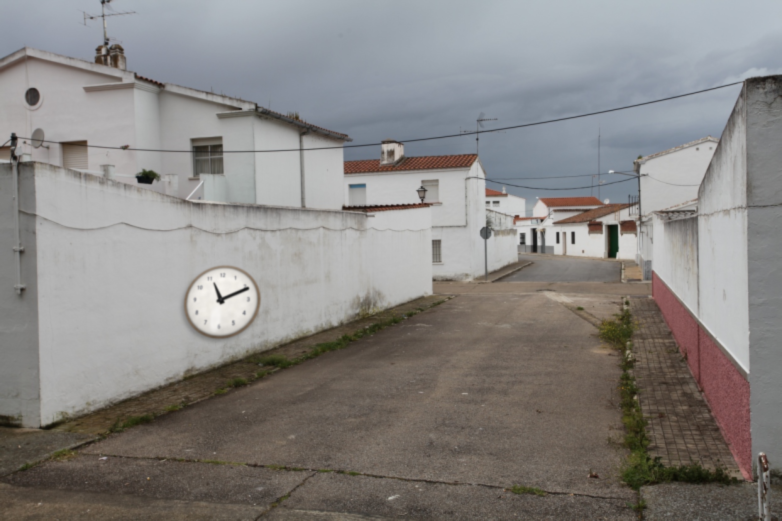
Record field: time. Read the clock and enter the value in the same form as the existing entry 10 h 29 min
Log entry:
11 h 11 min
